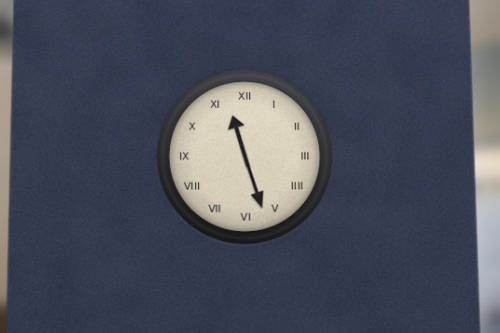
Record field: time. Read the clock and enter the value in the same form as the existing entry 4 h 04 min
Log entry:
11 h 27 min
